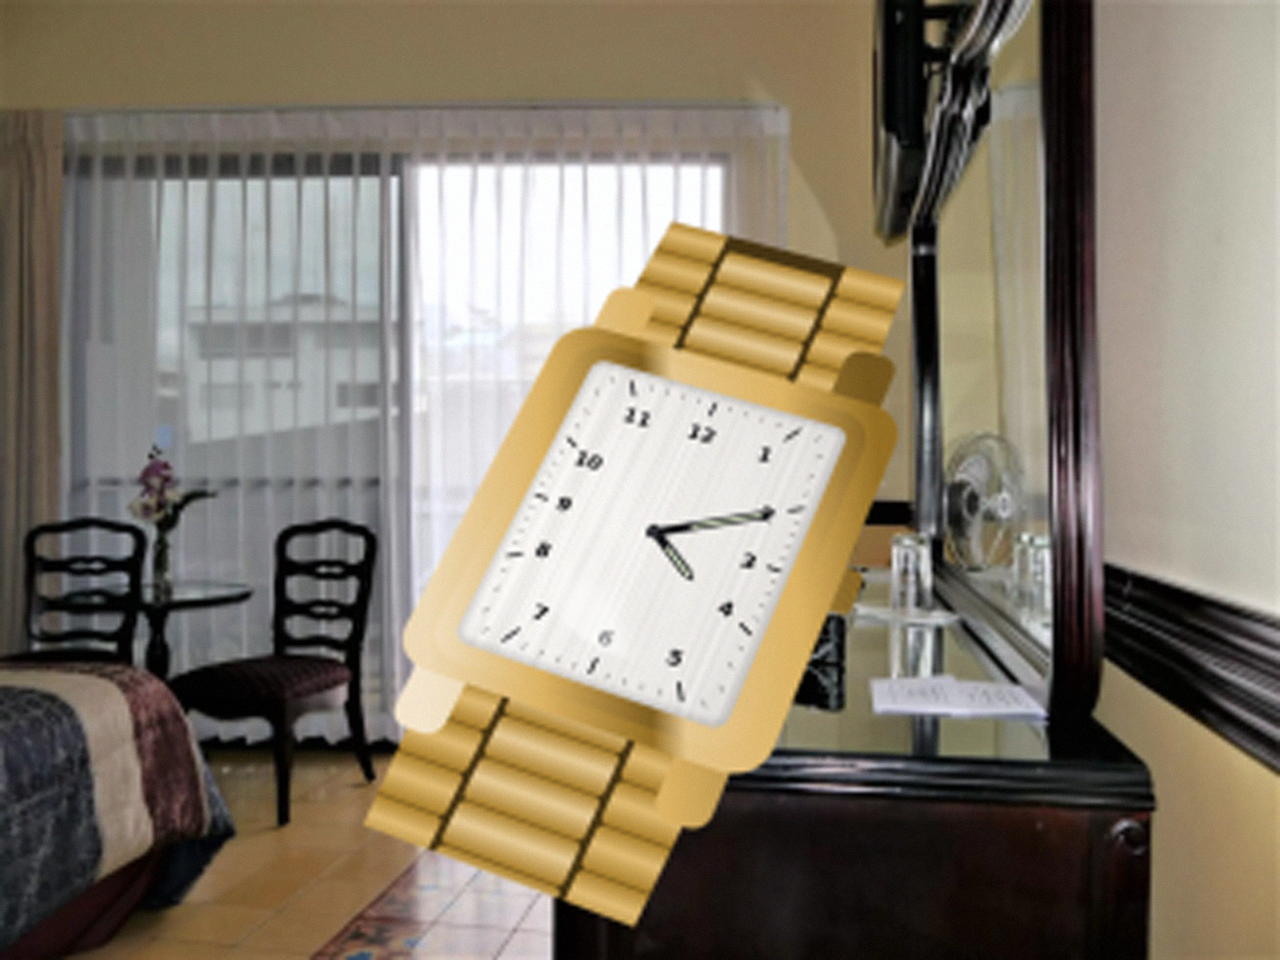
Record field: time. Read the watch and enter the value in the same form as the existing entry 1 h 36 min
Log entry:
4 h 10 min
